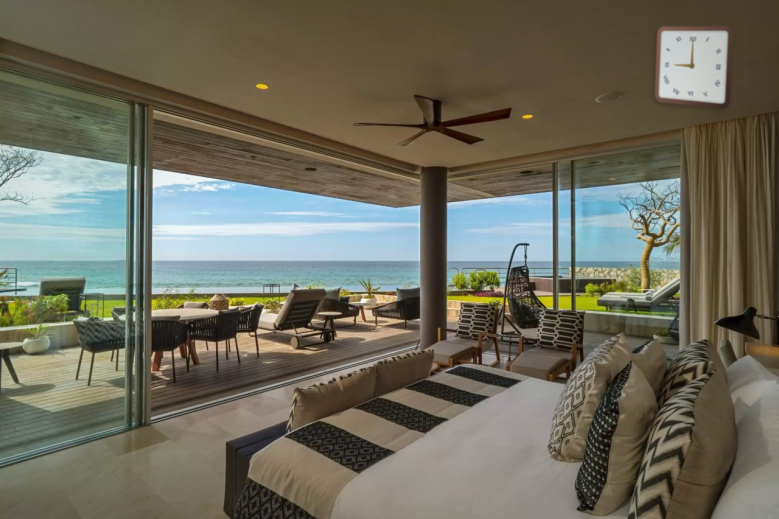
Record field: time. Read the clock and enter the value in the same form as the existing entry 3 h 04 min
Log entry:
9 h 00 min
